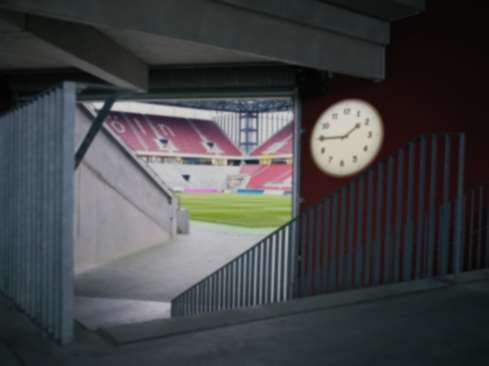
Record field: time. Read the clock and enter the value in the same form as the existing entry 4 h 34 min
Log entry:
1 h 45 min
